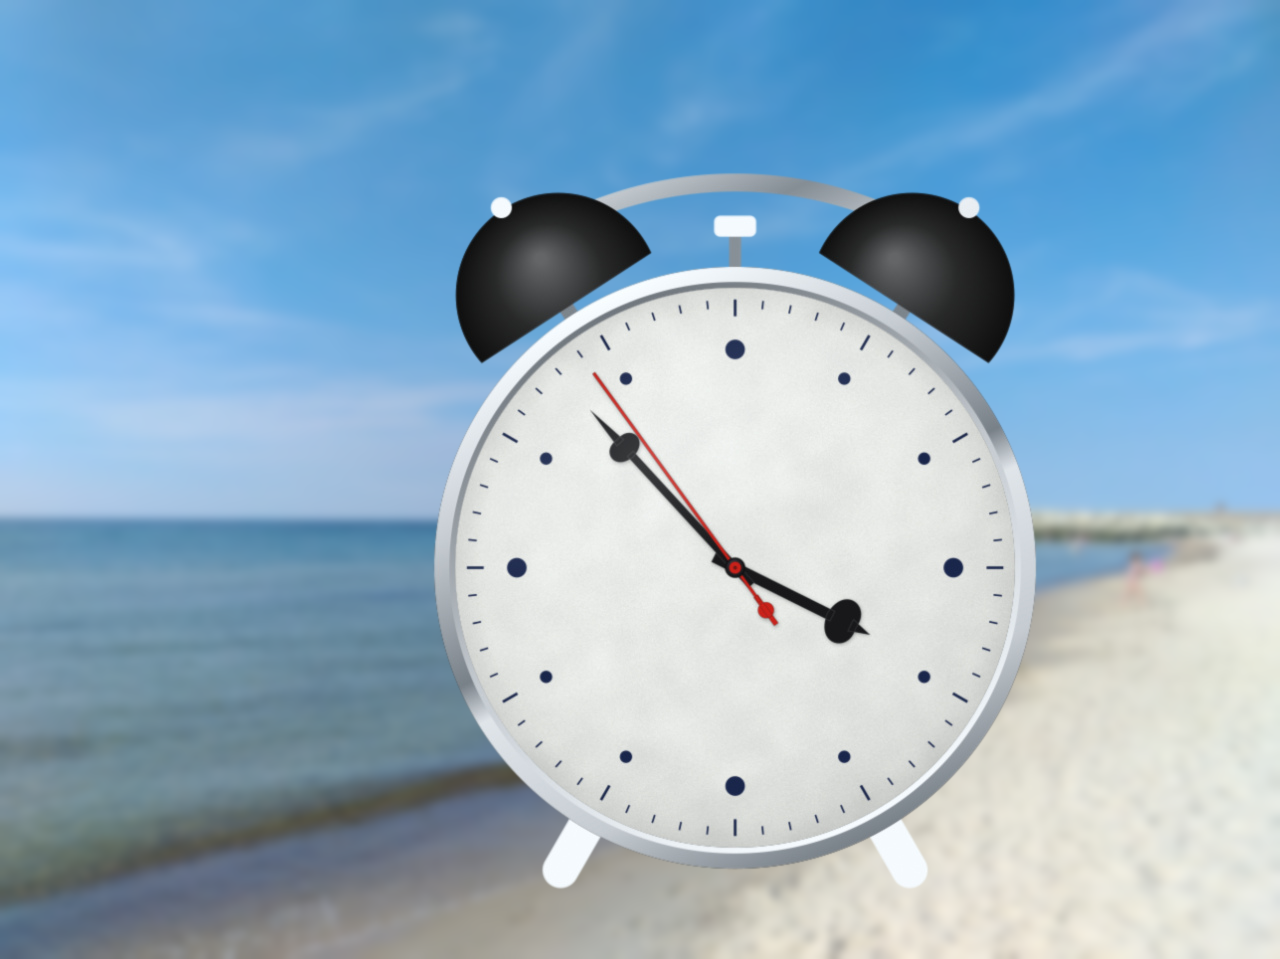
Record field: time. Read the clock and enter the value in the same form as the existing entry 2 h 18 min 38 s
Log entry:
3 h 52 min 54 s
